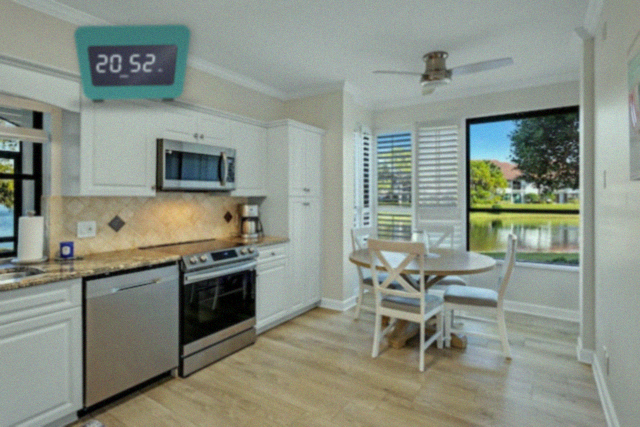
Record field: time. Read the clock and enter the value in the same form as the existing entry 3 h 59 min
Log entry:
20 h 52 min
